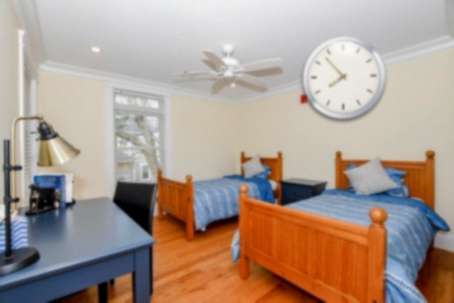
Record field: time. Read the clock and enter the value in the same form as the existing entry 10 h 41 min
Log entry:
7 h 53 min
